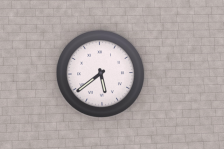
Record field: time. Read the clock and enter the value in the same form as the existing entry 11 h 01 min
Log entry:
5 h 39 min
